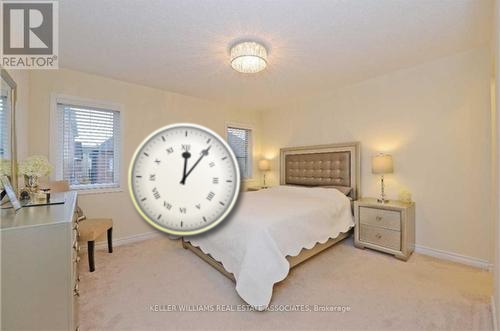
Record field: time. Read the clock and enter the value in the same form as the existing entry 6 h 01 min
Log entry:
12 h 06 min
